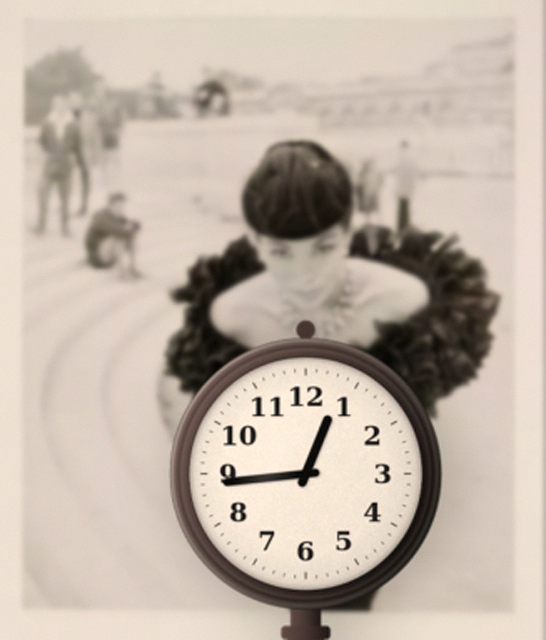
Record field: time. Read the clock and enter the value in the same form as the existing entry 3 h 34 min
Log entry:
12 h 44 min
